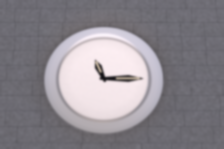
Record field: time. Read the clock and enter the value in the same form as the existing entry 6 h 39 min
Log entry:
11 h 15 min
